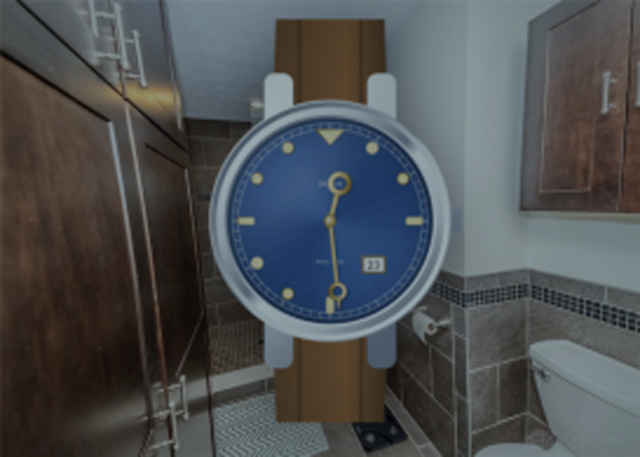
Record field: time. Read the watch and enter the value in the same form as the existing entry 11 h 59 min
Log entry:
12 h 29 min
